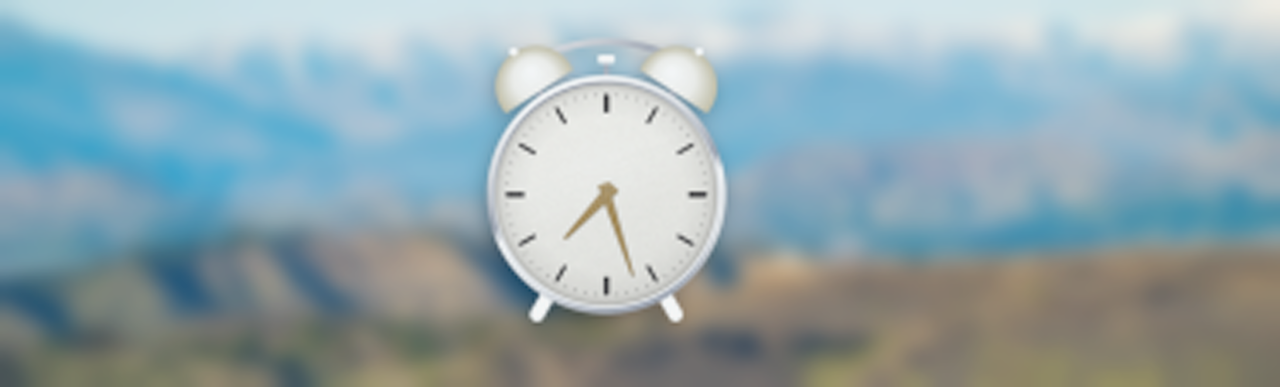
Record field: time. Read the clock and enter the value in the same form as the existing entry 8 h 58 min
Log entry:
7 h 27 min
